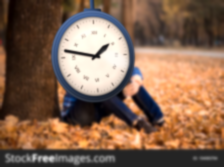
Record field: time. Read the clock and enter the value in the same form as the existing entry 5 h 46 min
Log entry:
1 h 47 min
